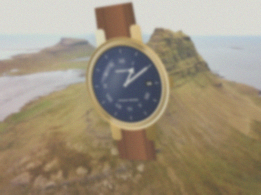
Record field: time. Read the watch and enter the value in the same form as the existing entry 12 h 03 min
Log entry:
1 h 10 min
